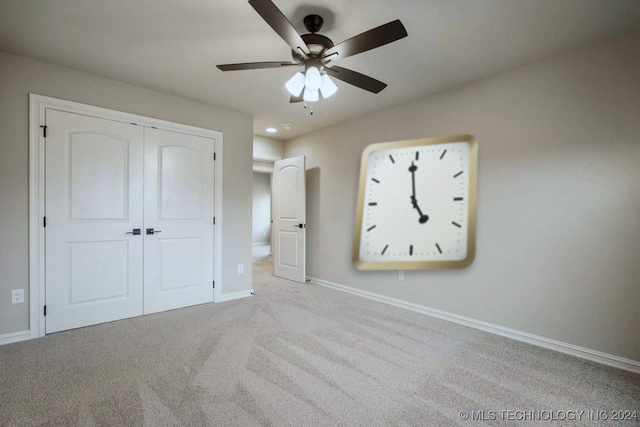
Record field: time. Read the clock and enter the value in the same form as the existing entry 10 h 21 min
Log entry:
4 h 59 min
